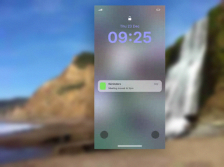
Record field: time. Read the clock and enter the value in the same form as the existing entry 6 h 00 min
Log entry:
9 h 25 min
